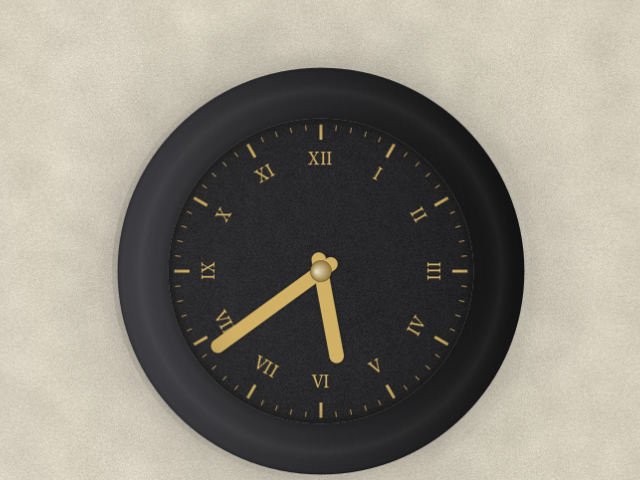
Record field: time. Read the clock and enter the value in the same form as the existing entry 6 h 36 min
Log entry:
5 h 39 min
